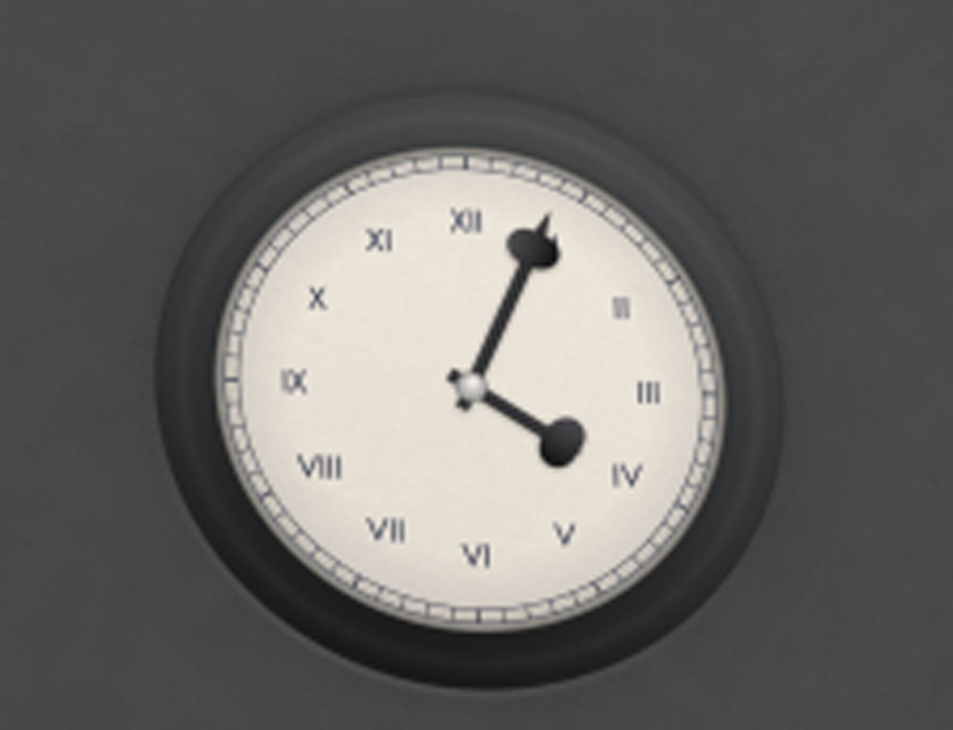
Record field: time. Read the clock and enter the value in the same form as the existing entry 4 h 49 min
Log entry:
4 h 04 min
